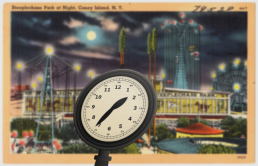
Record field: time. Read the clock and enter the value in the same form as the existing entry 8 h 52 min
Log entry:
1 h 36 min
